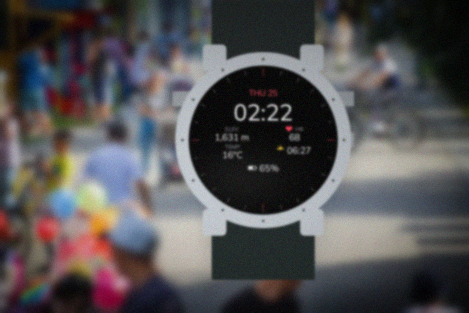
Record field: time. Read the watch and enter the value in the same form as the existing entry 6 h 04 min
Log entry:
2 h 22 min
